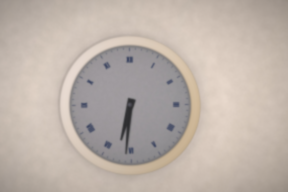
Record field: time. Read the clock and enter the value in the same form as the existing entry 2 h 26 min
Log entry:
6 h 31 min
